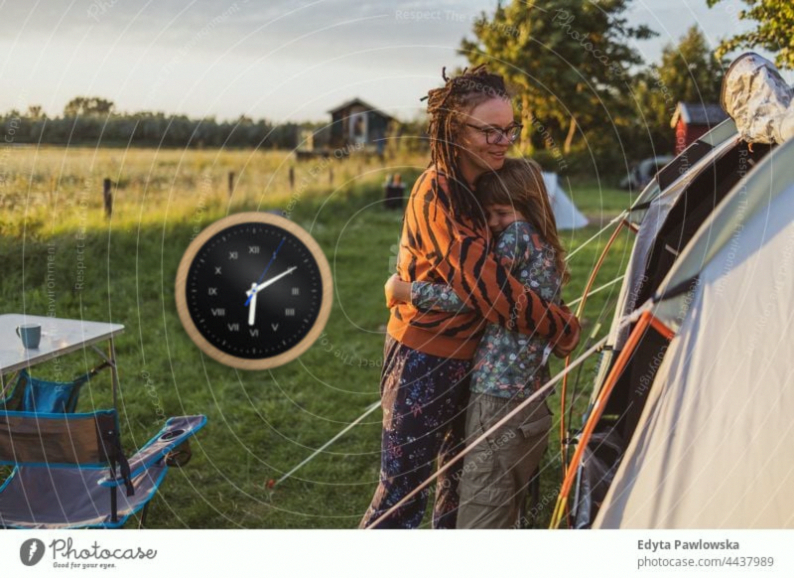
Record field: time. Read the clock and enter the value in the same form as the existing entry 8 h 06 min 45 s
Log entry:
6 h 10 min 05 s
